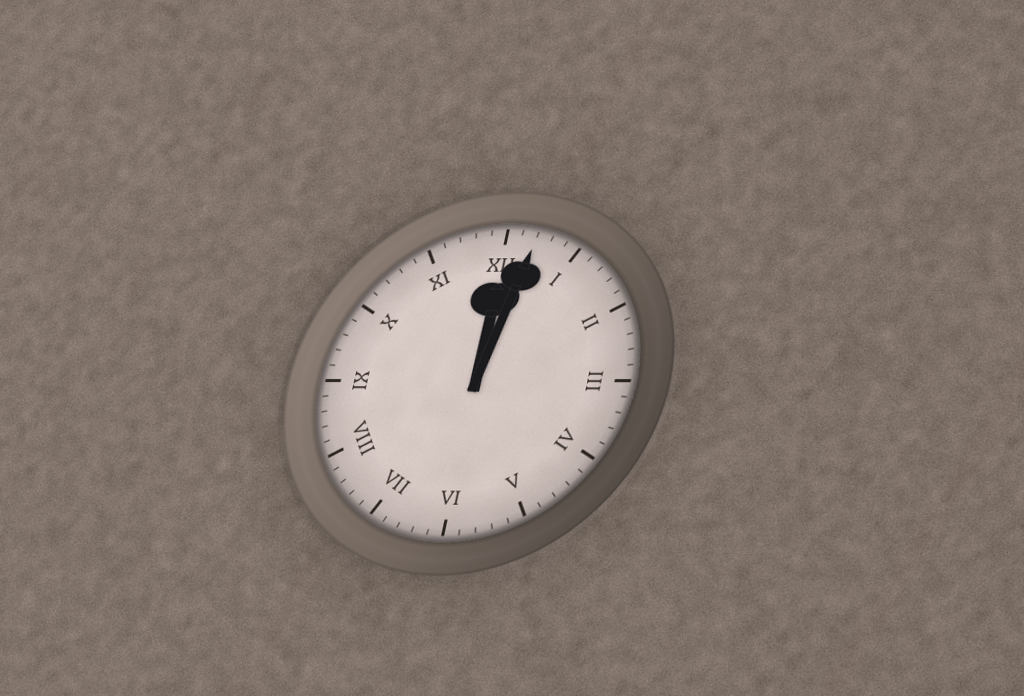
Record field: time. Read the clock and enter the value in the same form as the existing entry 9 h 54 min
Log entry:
12 h 02 min
